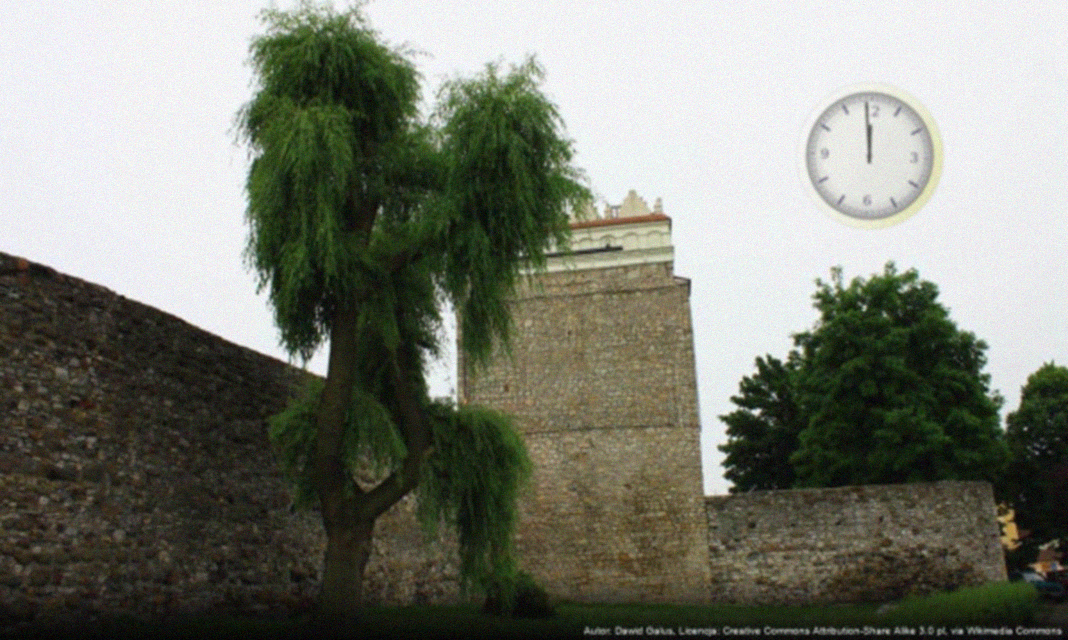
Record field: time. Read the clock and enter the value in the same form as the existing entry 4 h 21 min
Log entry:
11 h 59 min
